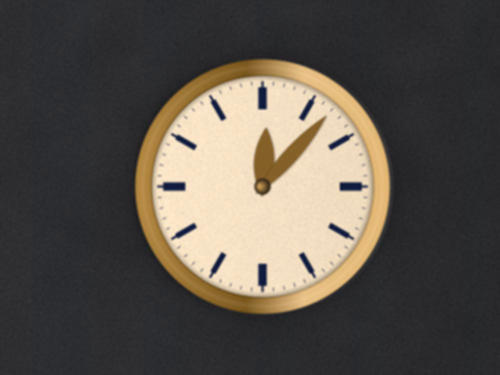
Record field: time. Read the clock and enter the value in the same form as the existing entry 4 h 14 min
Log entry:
12 h 07 min
